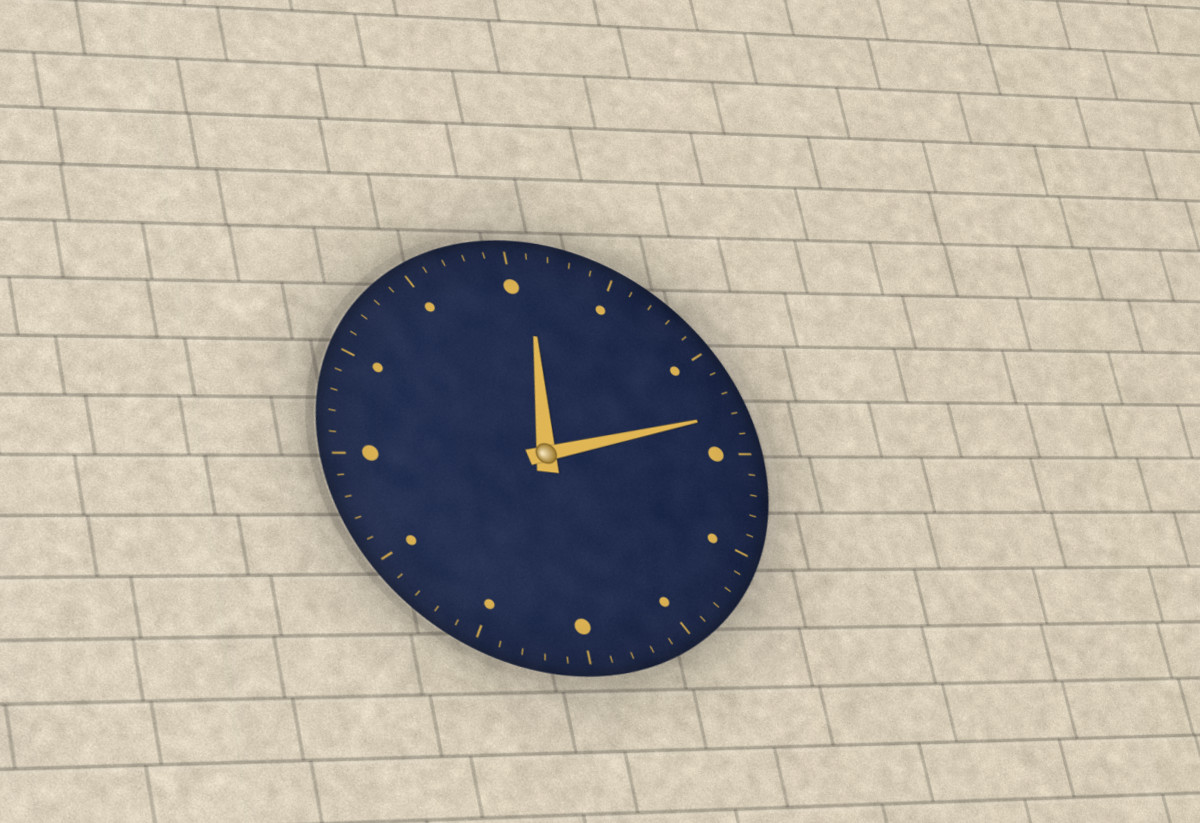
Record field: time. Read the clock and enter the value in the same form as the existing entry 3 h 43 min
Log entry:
12 h 13 min
